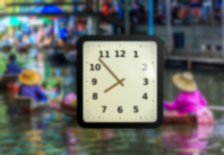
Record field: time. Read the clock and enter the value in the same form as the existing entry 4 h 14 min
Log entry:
7 h 53 min
